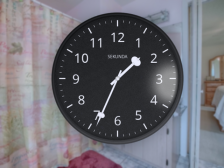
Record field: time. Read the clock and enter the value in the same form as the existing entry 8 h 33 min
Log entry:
1 h 34 min
